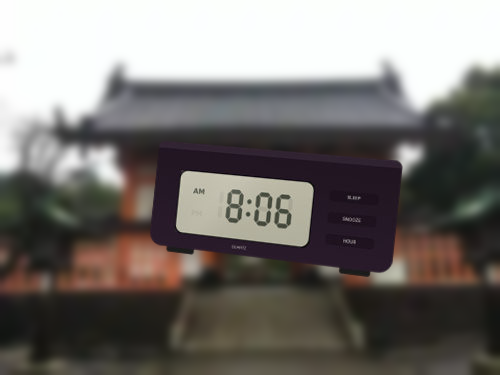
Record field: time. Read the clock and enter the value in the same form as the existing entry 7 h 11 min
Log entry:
8 h 06 min
